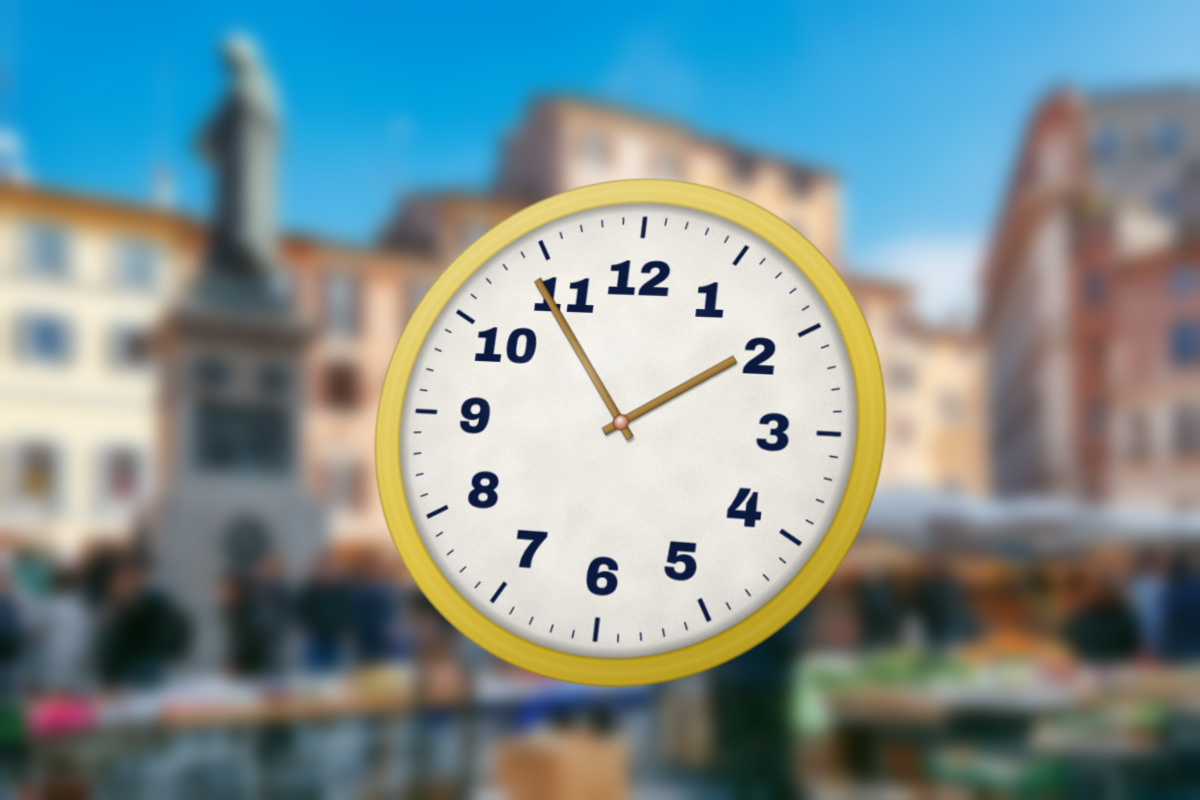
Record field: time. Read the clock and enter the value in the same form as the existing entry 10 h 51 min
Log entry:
1 h 54 min
